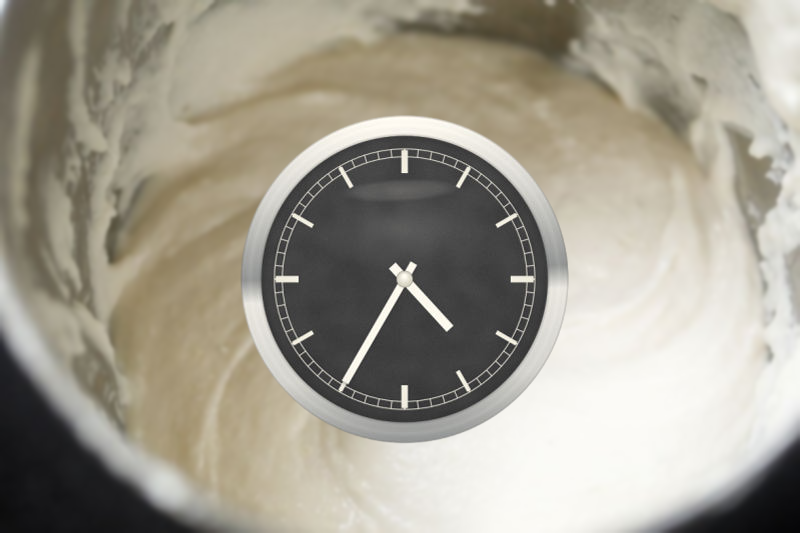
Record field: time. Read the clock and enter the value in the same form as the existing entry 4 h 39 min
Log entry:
4 h 35 min
